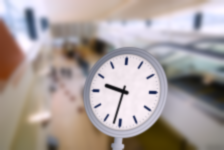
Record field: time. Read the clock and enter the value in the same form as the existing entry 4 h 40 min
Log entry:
9 h 32 min
